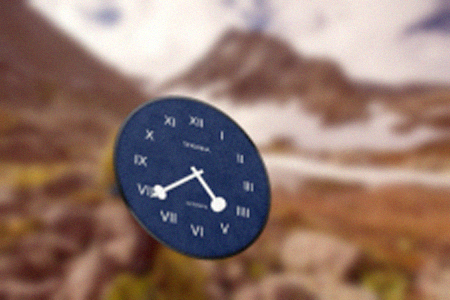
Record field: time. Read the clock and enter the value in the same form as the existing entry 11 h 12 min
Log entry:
4 h 39 min
